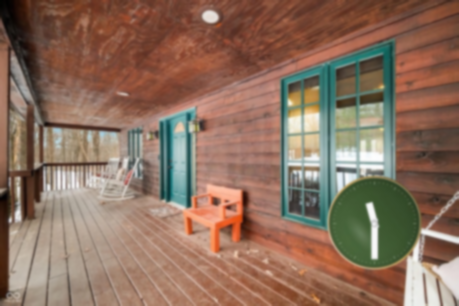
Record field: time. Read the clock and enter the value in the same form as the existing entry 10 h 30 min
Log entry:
11 h 30 min
